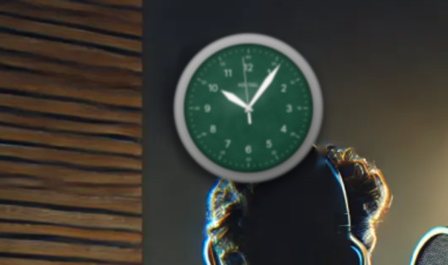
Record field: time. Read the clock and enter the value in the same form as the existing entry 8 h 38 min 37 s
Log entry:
10 h 05 min 59 s
